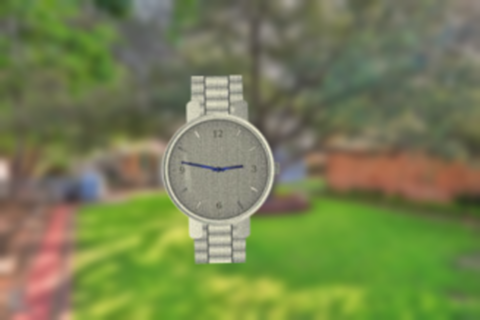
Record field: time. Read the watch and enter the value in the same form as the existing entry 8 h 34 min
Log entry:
2 h 47 min
